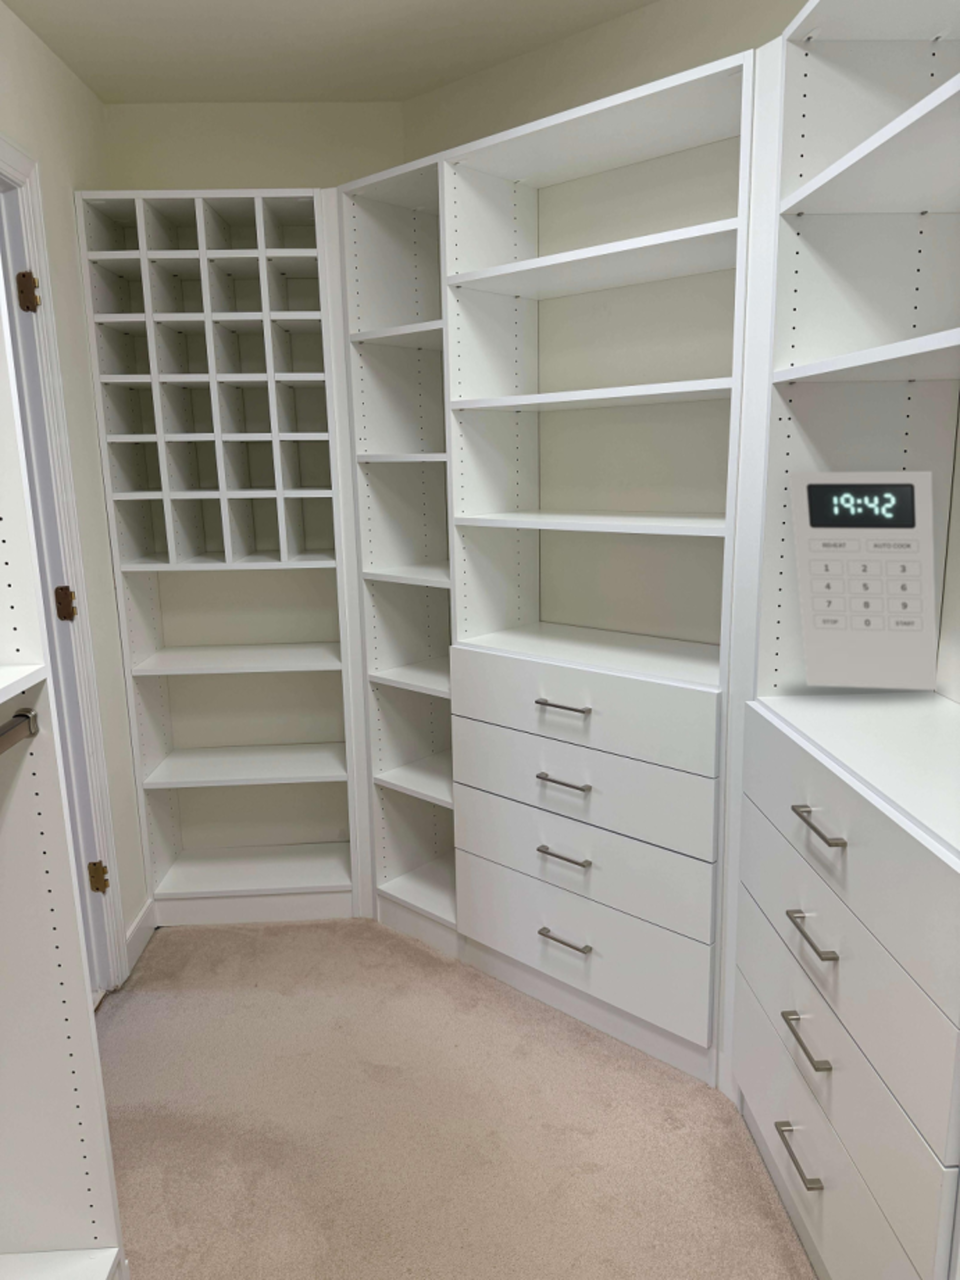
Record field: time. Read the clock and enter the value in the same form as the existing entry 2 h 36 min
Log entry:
19 h 42 min
